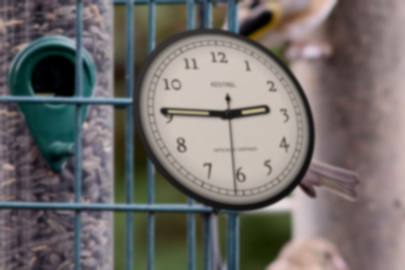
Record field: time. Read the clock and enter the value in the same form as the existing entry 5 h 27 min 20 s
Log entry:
2 h 45 min 31 s
